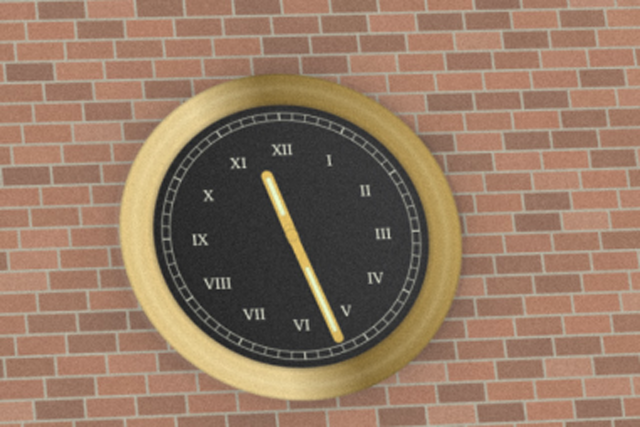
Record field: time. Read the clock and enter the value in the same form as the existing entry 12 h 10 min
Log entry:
11 h 27 min
